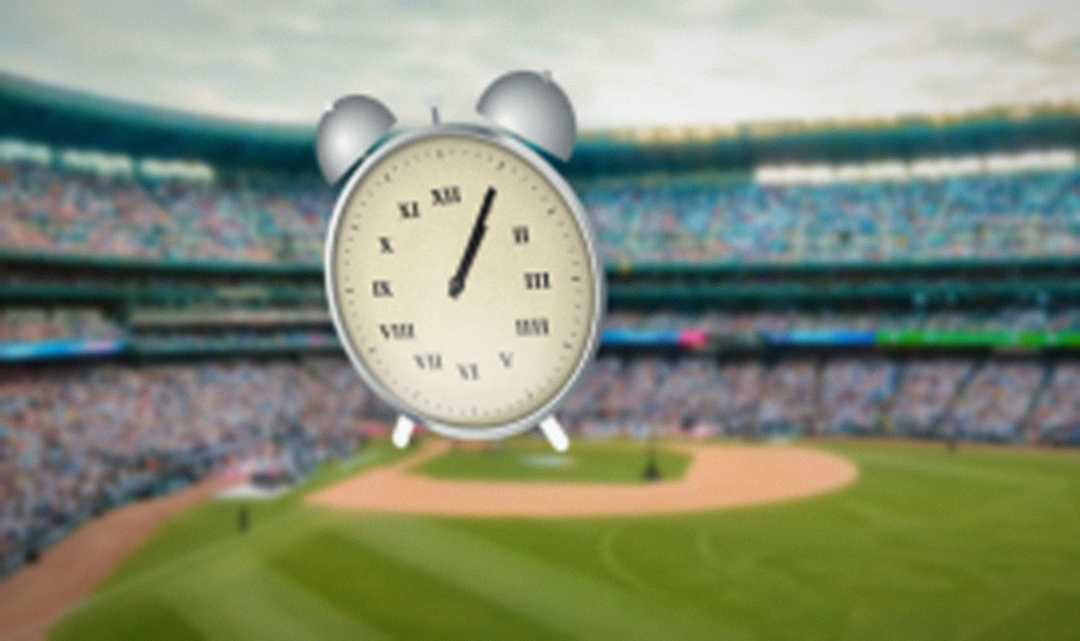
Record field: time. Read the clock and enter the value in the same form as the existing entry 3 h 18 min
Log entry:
1 h 05 min
